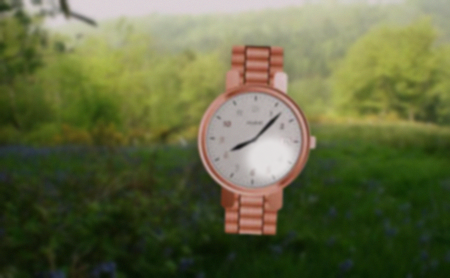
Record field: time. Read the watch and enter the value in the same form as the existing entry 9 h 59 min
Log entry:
8 h 07 min
